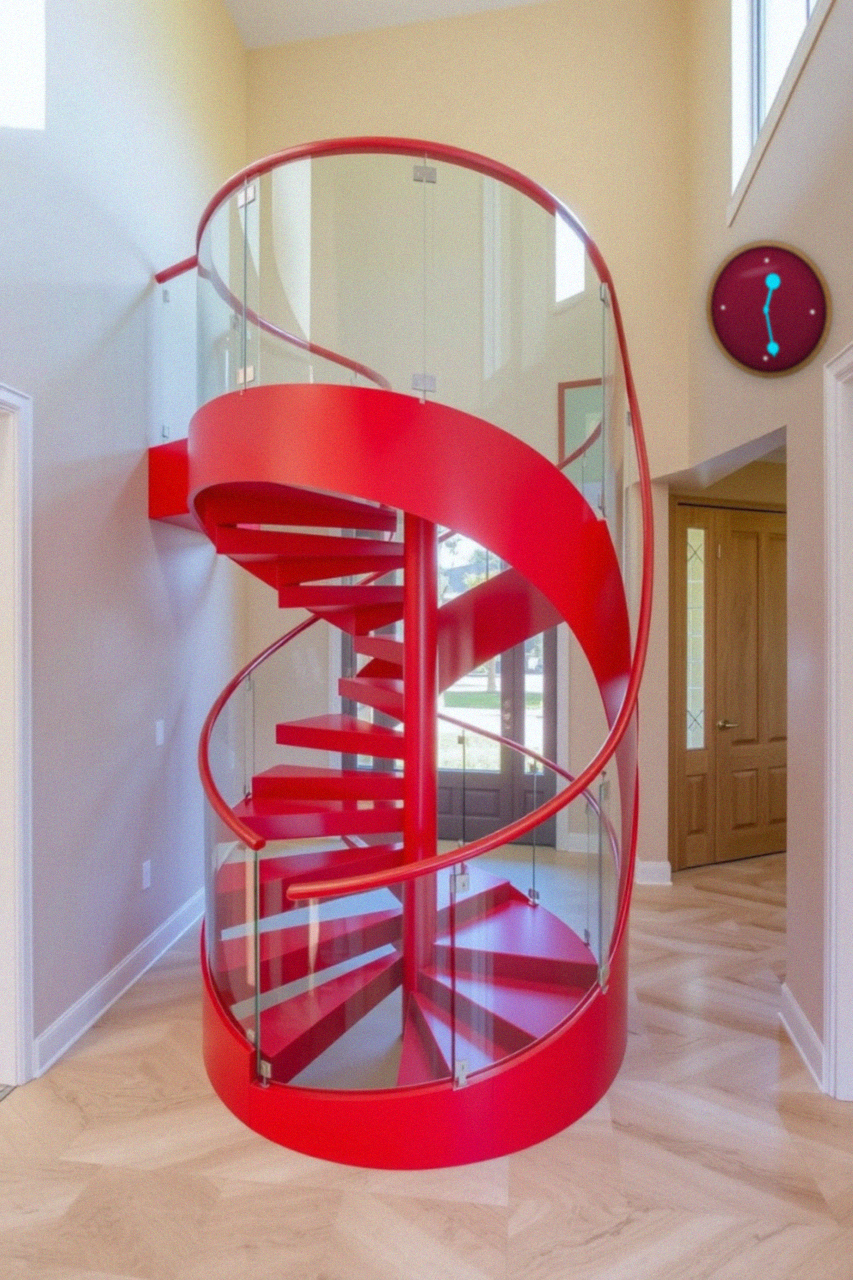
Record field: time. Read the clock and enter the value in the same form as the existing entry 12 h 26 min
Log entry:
12 h 28 min
